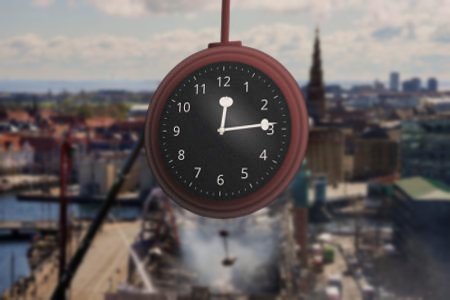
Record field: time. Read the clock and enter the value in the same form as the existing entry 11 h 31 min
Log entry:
12 h 14 min
